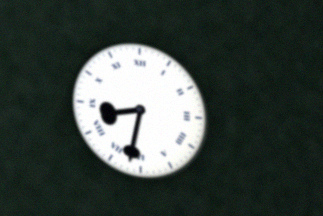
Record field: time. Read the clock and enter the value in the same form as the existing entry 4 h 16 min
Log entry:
8 h 32 min
